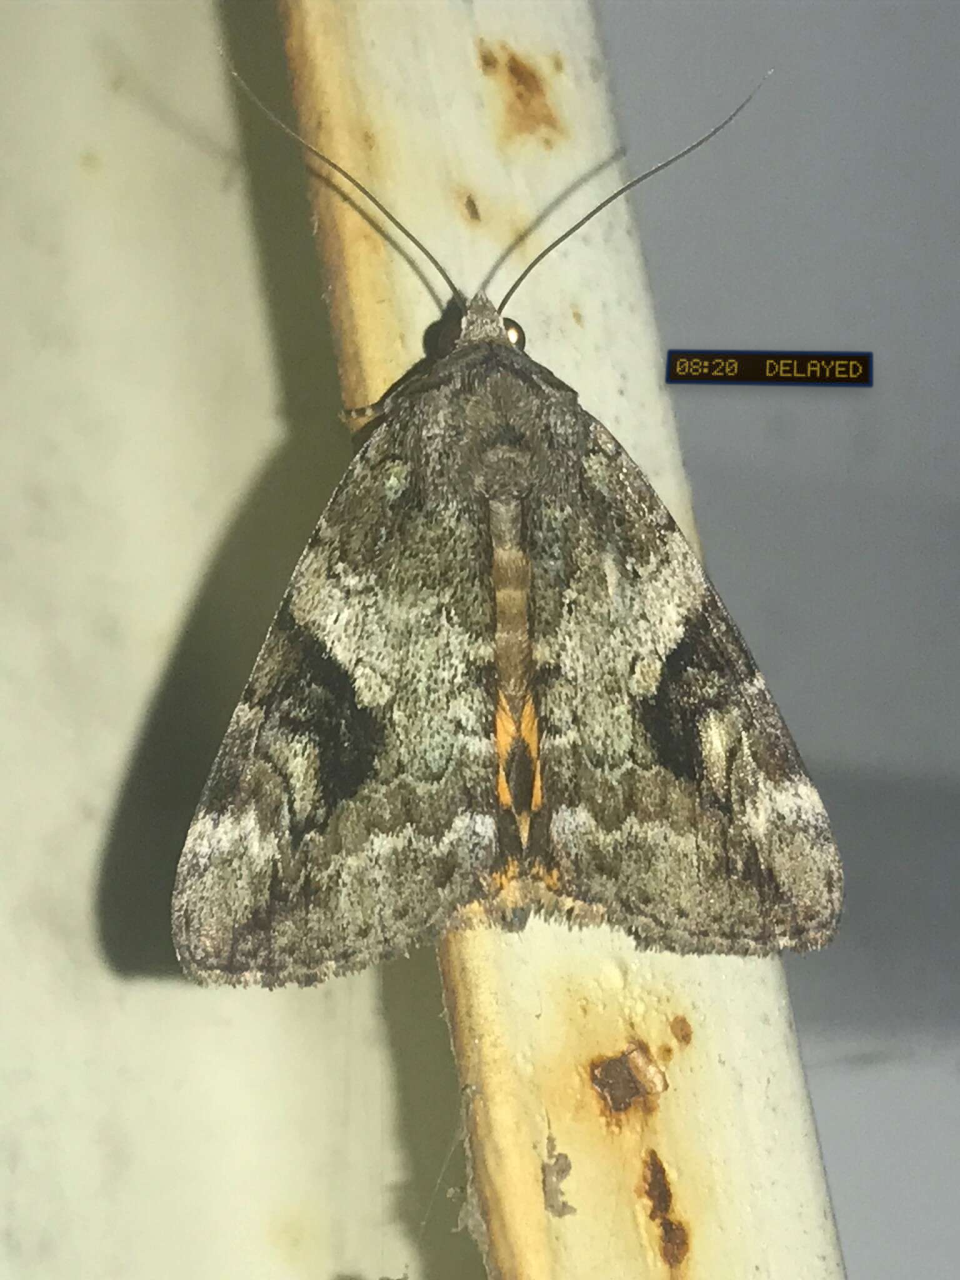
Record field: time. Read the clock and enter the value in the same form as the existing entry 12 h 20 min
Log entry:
8 h 20 min
